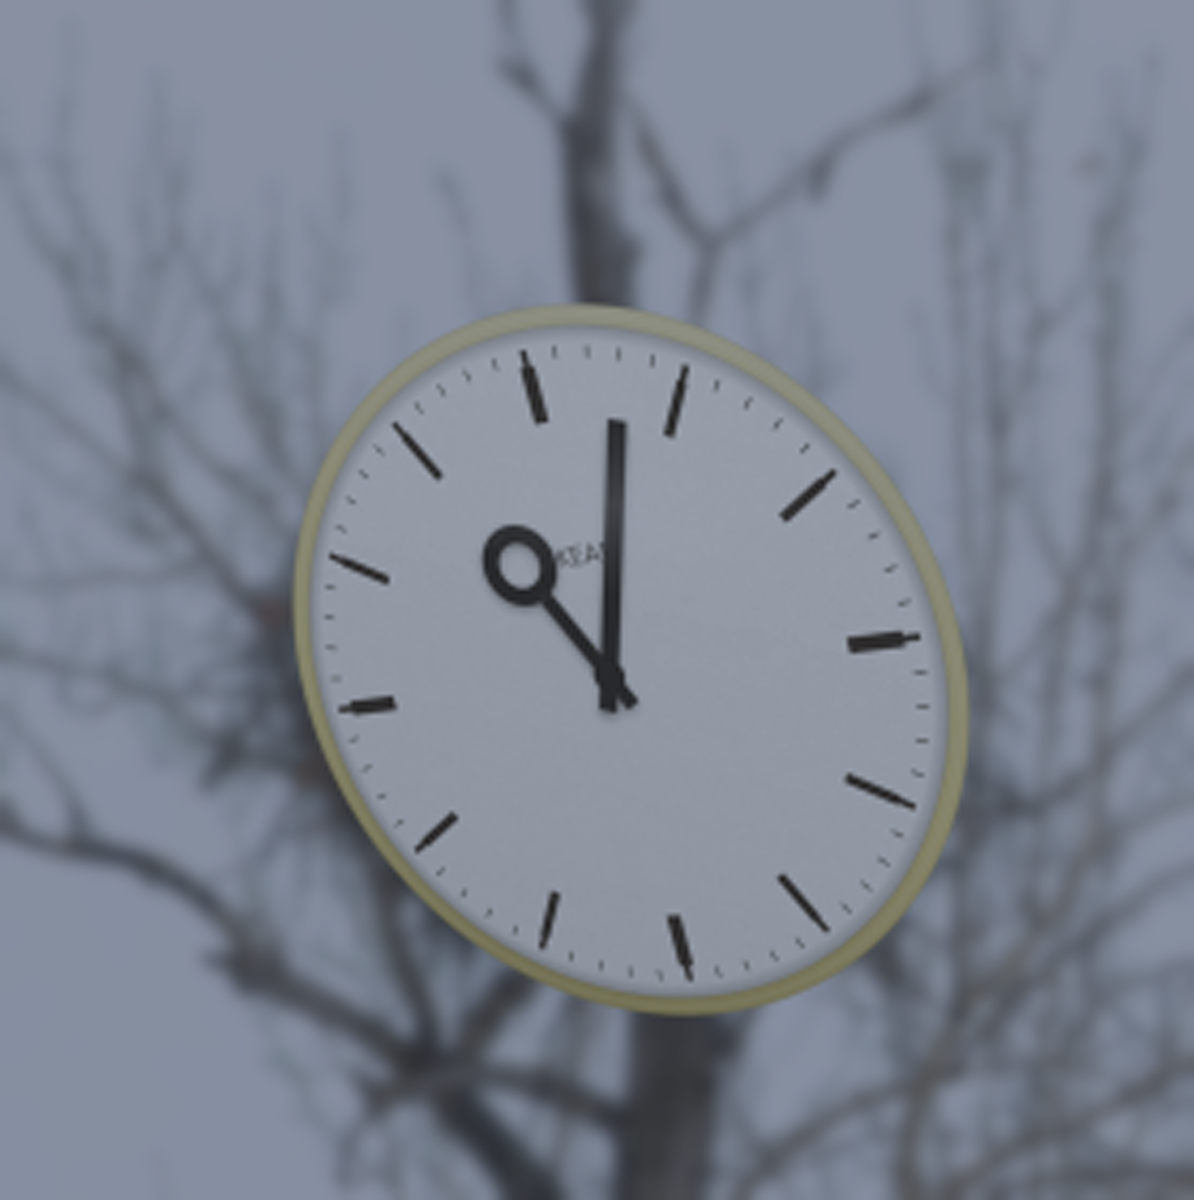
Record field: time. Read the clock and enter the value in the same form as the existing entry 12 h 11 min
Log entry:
11 h 03 min
